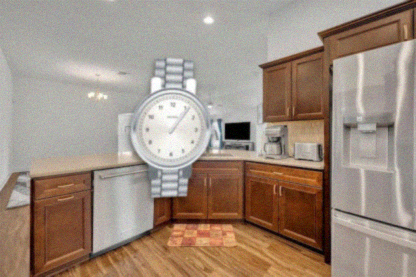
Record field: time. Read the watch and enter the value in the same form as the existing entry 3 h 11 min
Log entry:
1 h 06 min
